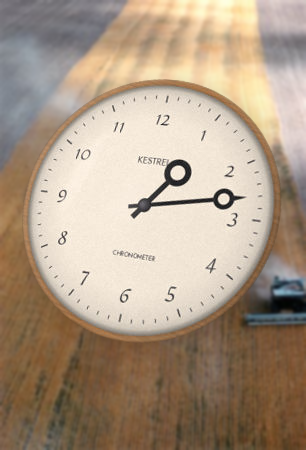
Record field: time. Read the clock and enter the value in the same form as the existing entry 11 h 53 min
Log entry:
1 h 13 min
